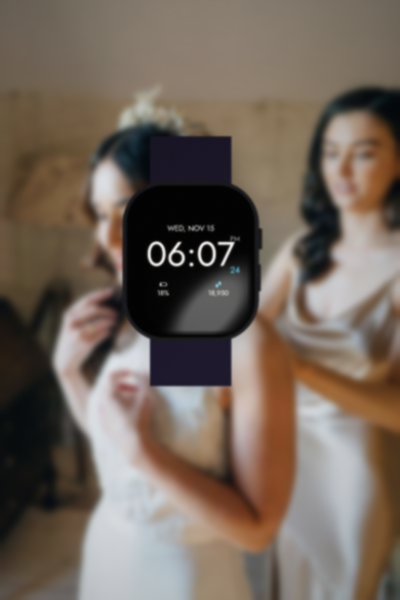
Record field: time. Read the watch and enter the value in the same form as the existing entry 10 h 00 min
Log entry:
6 h 07 min
